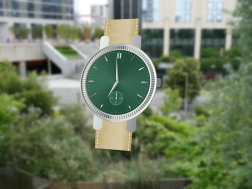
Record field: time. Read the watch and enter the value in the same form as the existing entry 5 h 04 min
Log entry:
6 h 59 min
